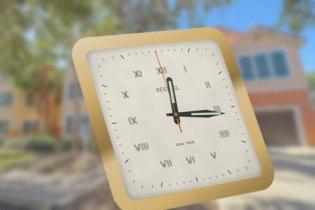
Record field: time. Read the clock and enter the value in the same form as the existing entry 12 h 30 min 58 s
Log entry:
12 h 16 min 00 s
